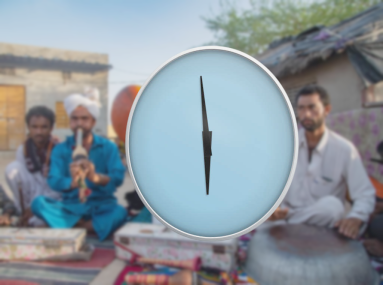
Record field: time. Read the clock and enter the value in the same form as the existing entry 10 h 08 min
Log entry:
5 h 59 min
